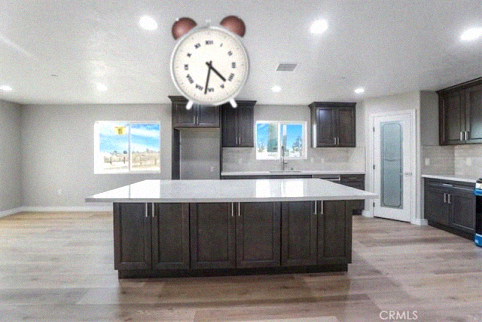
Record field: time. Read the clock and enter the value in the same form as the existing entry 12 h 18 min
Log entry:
4 h 32 min
